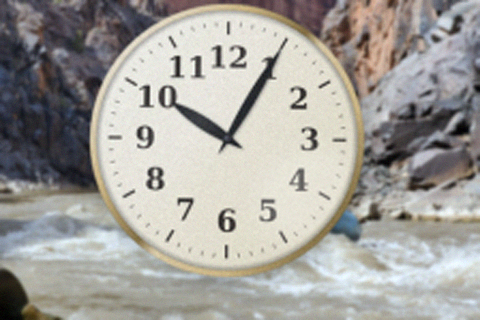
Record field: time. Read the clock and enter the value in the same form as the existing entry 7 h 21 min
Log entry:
10 h 05 min
